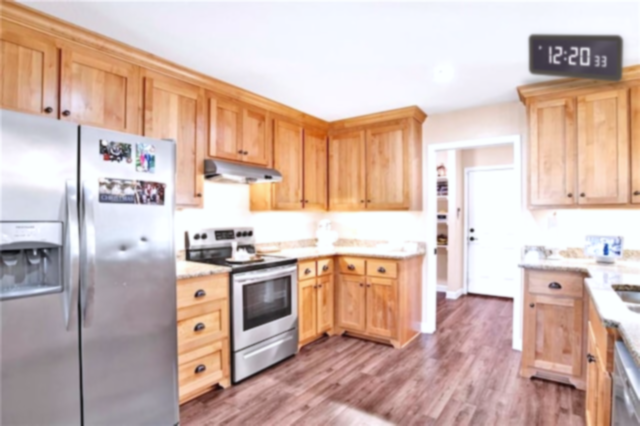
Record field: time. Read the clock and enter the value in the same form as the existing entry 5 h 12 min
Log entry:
12 h 20 min
